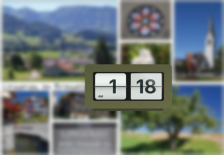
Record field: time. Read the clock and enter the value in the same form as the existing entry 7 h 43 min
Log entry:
1 h 18 min
